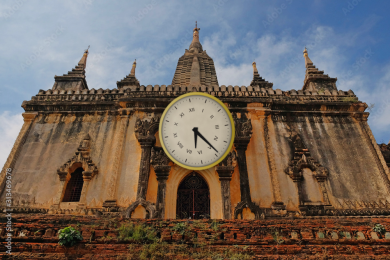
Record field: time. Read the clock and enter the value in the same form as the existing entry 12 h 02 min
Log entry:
6 h 24 min
